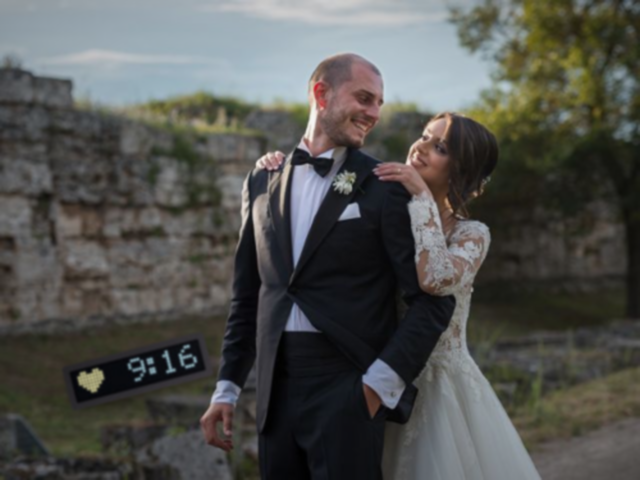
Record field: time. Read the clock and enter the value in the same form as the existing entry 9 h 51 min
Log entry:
9 h 16 min
